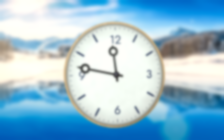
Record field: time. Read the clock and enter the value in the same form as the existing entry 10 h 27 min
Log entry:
11 h 47 min
